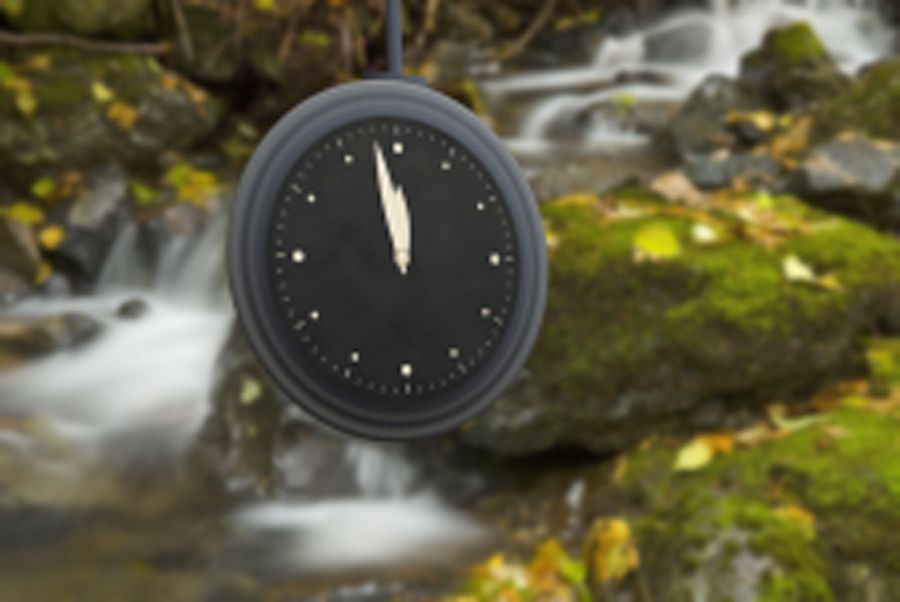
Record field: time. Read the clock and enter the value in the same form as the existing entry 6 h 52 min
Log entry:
11 h 58 min
